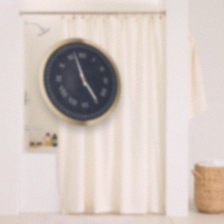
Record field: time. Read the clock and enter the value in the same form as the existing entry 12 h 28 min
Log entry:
4 h 57 min
